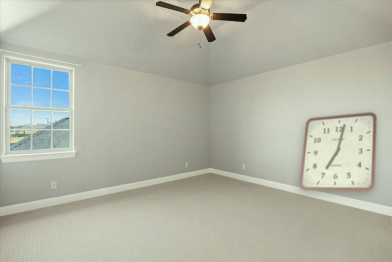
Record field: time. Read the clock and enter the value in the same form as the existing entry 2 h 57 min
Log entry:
7 h 02 min
